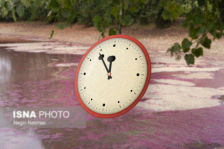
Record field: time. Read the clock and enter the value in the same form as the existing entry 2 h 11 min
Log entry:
11 h 54 min
